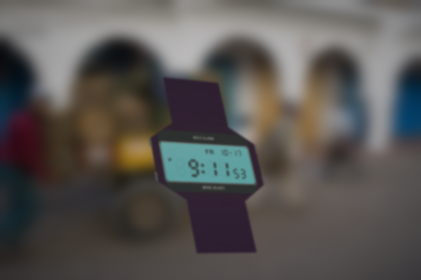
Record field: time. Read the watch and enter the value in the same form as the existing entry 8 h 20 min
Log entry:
9 h 11 min
